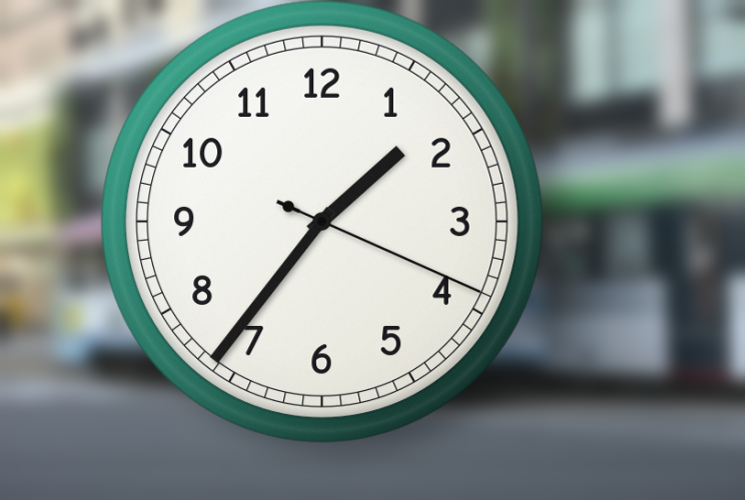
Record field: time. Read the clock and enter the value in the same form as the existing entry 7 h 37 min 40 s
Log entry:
1 h 36 min 19 s
